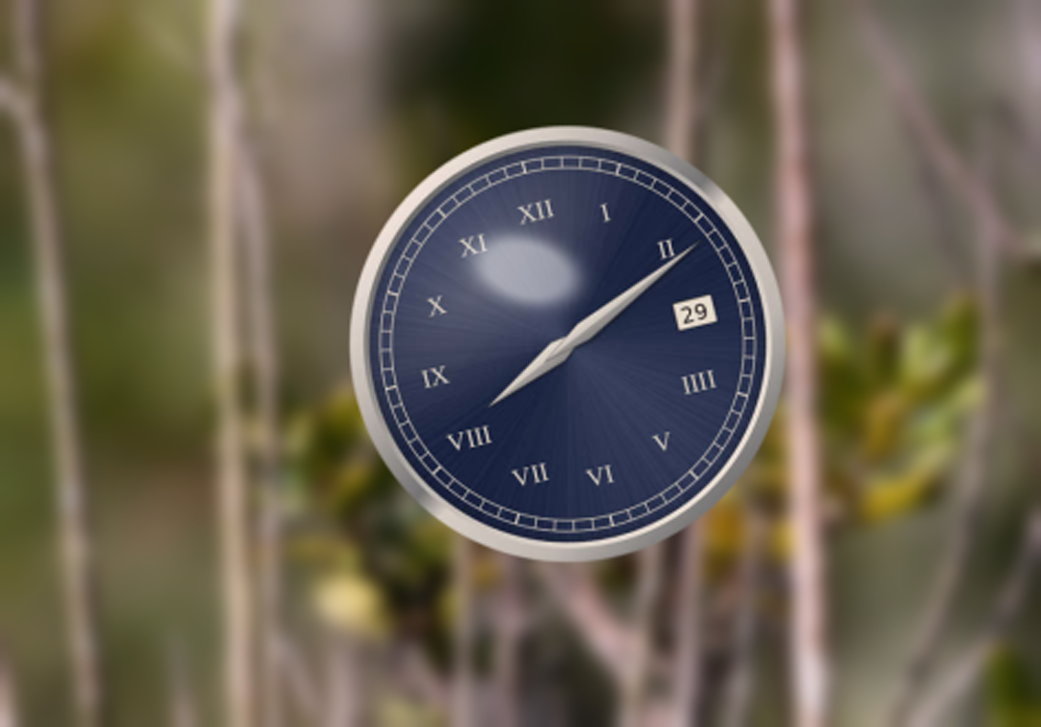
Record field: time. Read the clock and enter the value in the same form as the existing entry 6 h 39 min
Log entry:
8 h 11 min
